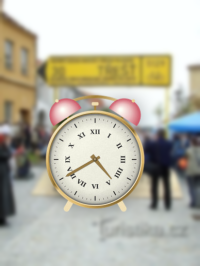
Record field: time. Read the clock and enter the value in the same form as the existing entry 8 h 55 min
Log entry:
4 h 40 min
